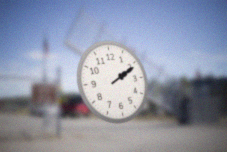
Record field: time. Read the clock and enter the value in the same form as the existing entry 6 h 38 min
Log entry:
2 h 11 min
